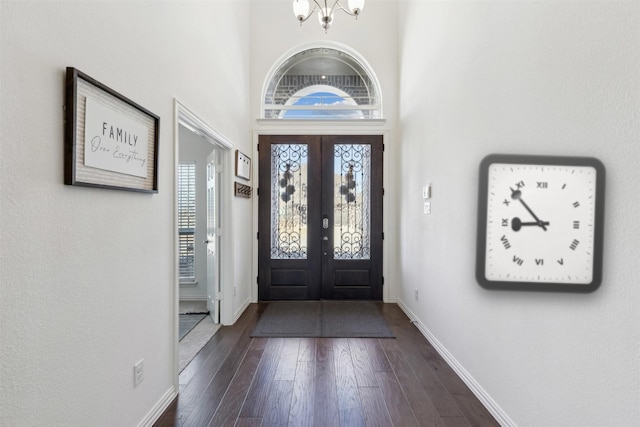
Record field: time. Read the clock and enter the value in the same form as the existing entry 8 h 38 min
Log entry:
8 h 53 min
